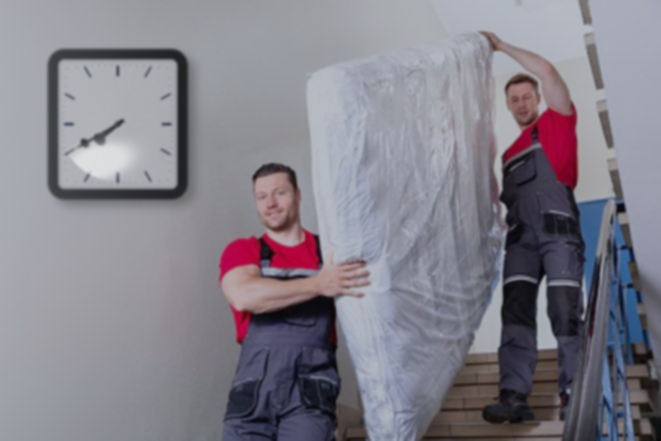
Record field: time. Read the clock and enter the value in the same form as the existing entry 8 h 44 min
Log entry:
7 h 40 min
